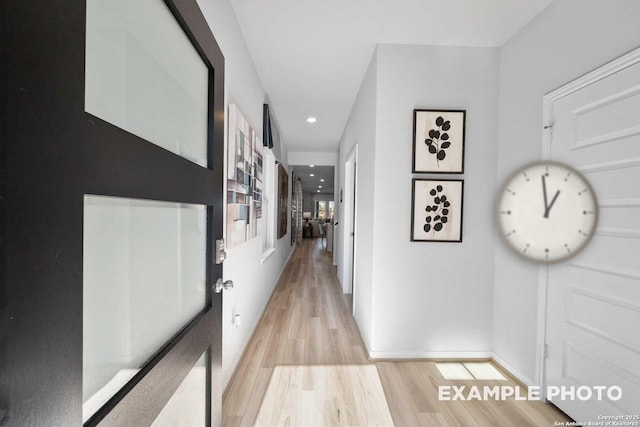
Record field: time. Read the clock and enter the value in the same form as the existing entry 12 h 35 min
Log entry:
12 h 59 min
